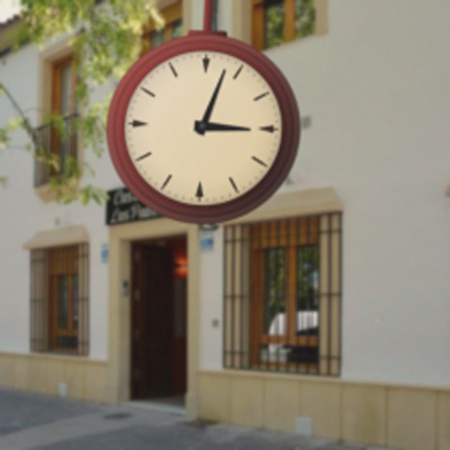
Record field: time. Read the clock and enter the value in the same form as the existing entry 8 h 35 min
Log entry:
3 h 03 min
